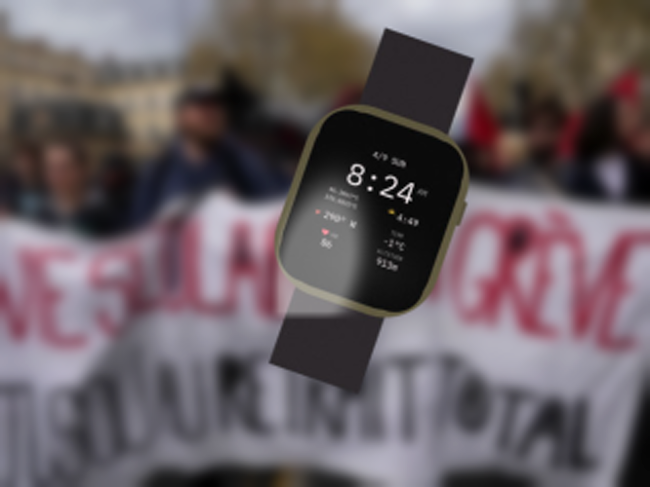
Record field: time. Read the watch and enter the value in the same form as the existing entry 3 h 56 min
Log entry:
8 h 24 min
